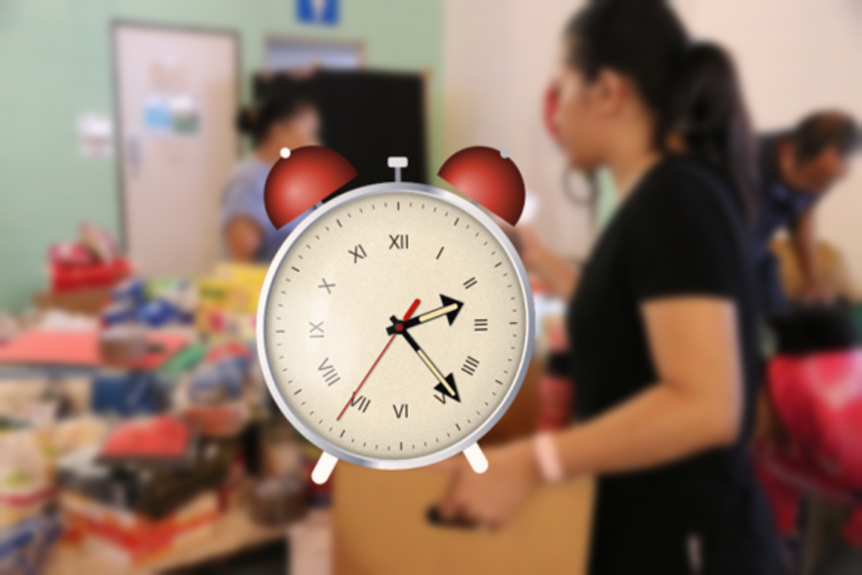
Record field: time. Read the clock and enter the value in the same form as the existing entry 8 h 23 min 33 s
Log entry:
2 h 23 min 36 s
